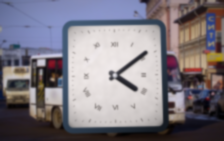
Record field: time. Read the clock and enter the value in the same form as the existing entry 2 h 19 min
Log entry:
4 h 09 min
